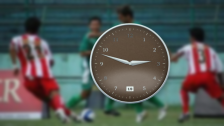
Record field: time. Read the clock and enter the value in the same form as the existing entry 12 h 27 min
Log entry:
2 h 48 min
